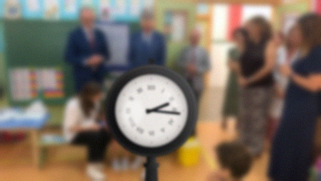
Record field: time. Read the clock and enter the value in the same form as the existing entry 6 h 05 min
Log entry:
2 h 16 min
